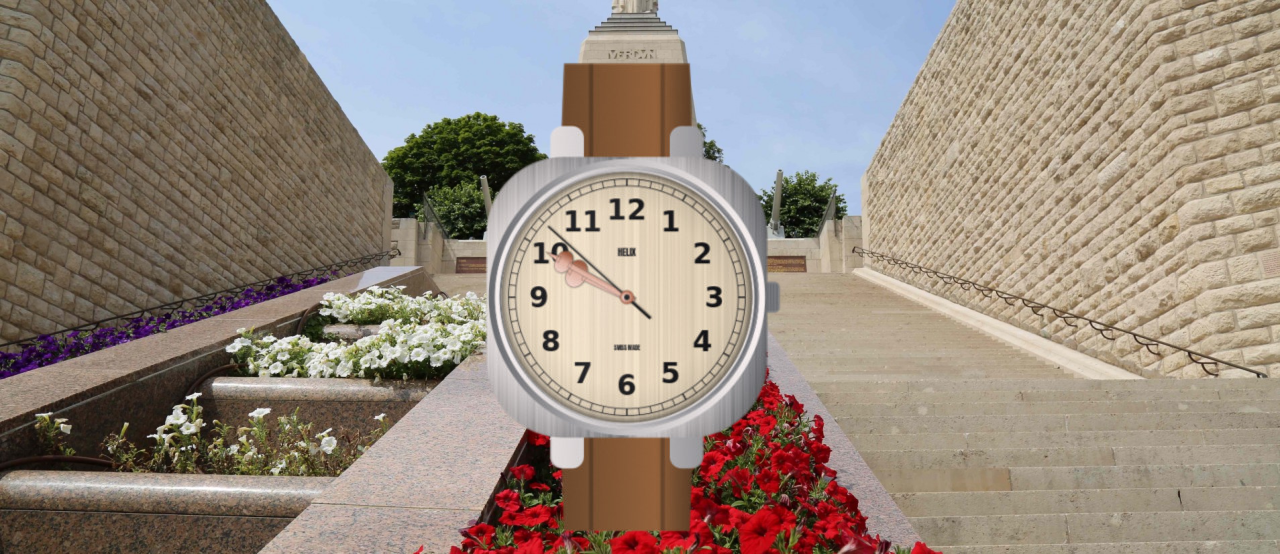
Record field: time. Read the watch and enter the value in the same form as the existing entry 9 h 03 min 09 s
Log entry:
9 h 49 min 52 s
